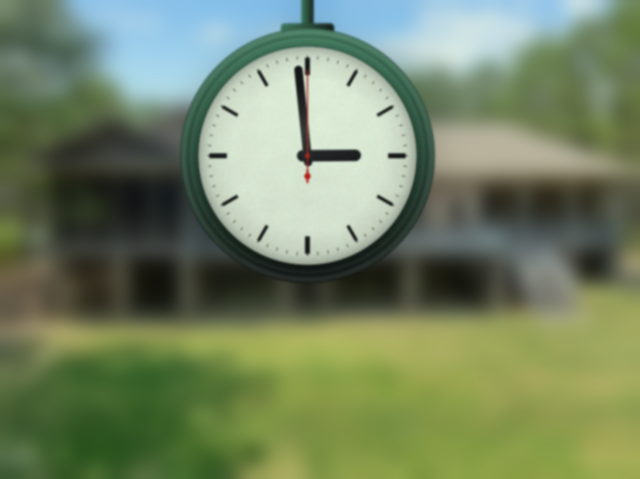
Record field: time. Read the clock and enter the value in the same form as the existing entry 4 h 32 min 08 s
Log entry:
2 h 59 min 00 s
